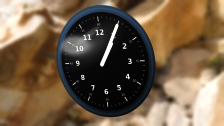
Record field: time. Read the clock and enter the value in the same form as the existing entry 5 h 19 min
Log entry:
1 h 05 min
